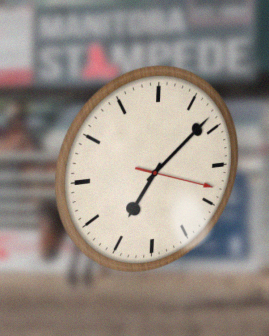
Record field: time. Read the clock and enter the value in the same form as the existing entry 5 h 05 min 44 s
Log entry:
7 h 08 min 18 s
